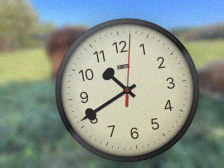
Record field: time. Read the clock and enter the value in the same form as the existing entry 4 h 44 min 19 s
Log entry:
10 h 41 min 02 s
